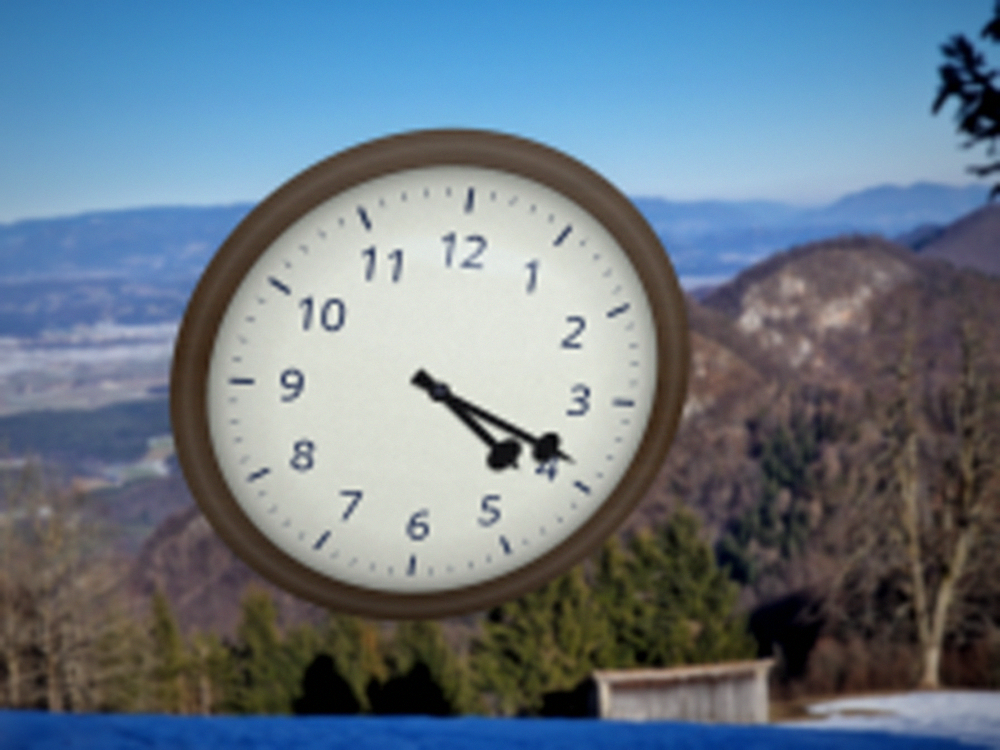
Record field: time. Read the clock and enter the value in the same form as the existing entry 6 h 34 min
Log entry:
4 h 19 min
